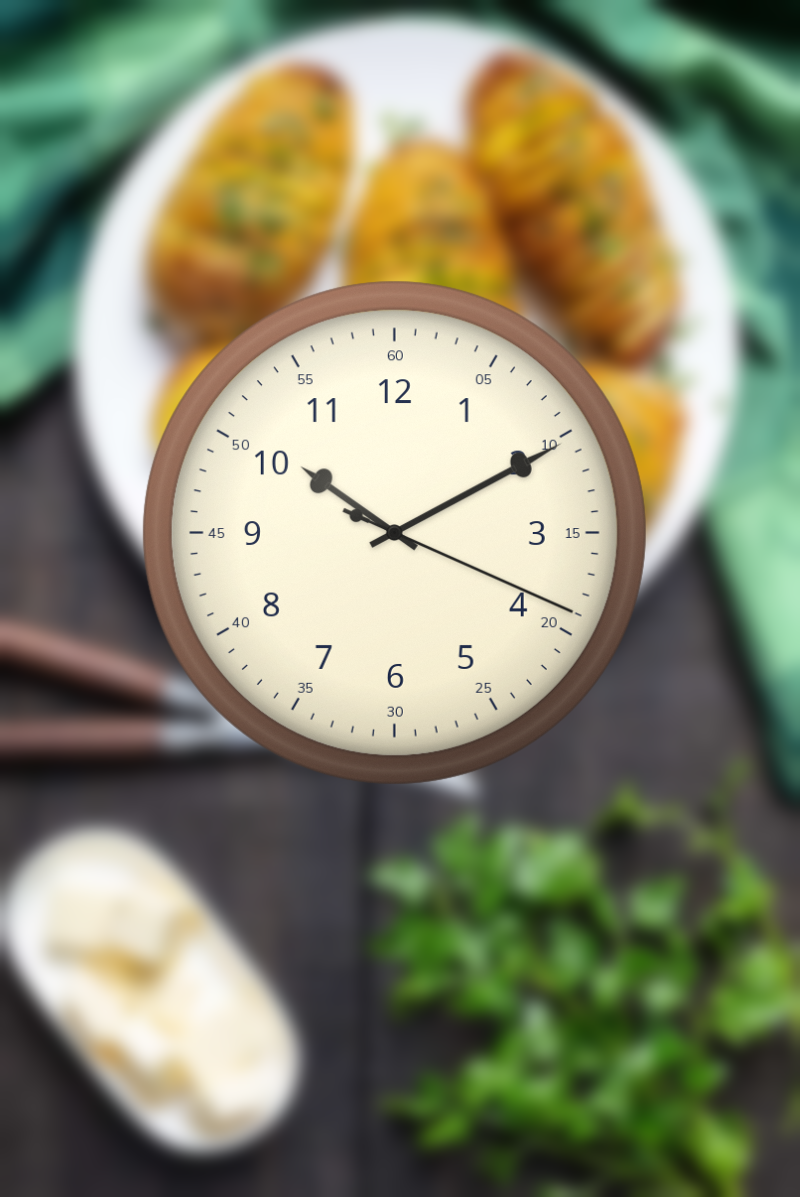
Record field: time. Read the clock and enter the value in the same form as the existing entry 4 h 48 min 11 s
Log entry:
10 h 10 min 19 s
